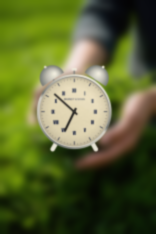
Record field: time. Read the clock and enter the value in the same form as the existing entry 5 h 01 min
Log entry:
6 h 52 min
